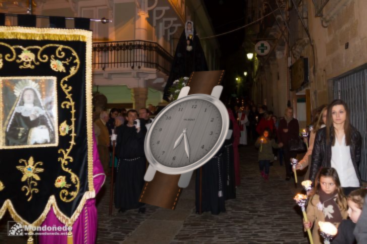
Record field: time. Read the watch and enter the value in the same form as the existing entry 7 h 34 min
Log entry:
6 h 25 min
